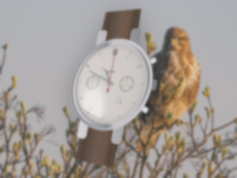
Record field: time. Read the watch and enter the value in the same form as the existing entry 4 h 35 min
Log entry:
10 h 49 min
